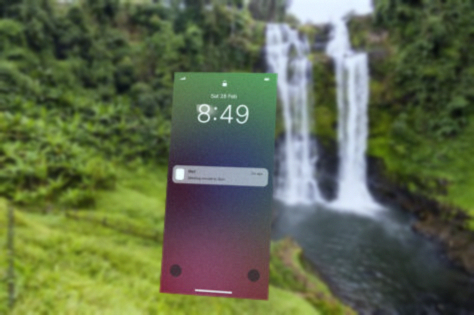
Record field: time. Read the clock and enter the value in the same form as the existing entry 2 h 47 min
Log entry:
8 h 49 min
